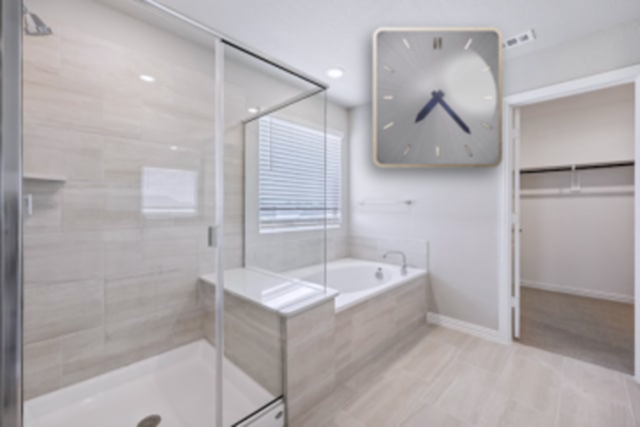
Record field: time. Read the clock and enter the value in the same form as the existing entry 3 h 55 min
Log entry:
7 h 23 min
